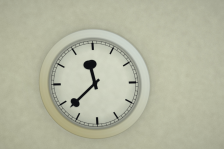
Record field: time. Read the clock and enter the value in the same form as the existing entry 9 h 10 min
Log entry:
11 h 38 min
